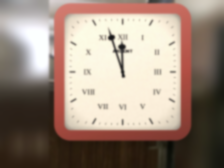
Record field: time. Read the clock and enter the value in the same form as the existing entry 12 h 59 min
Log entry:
11 h 57 min
